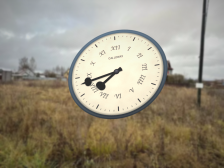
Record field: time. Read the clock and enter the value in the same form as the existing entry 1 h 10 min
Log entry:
7 h 43 min
